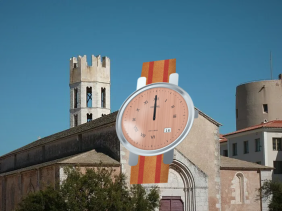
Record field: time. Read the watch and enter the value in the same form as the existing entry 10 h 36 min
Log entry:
12 h 00 min
